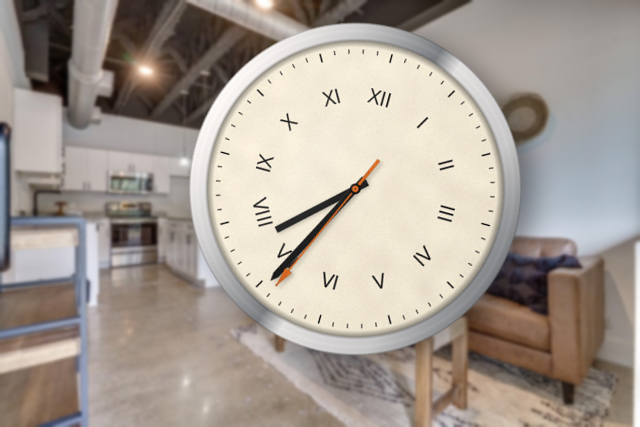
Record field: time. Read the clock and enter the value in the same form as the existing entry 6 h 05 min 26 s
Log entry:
7 h 34 min 34 s
